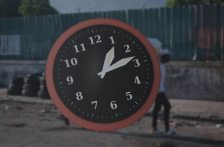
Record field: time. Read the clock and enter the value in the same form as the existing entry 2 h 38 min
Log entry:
1 h 13 min
